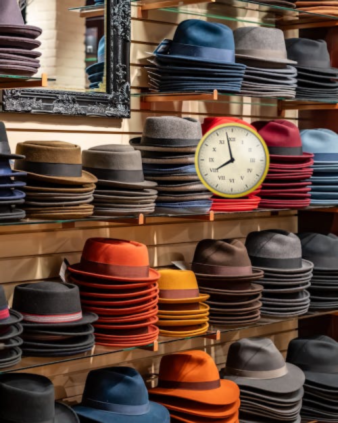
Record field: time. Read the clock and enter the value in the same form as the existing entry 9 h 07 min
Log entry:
7 h 58 min
